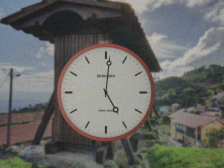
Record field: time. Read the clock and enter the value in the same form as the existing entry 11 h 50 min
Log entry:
5 h 01 min
